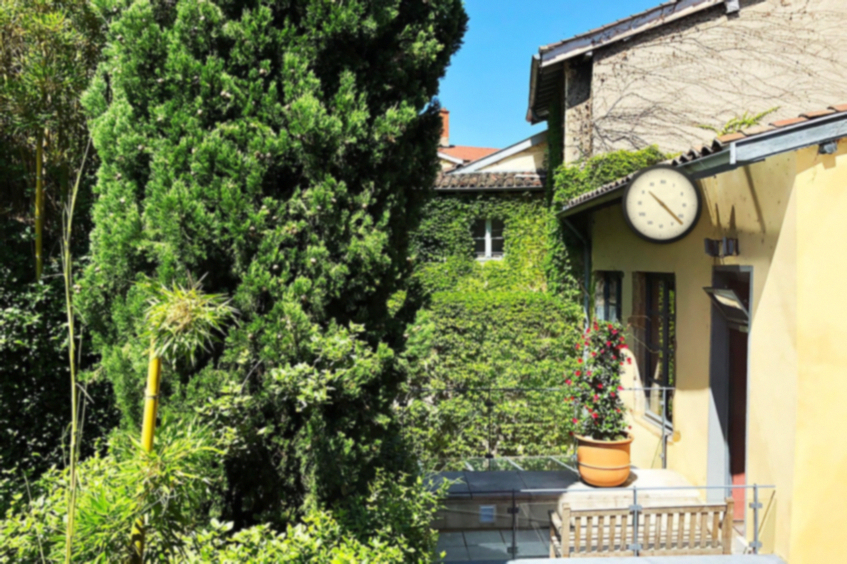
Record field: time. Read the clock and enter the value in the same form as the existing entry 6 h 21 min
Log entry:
10 h 22 min
